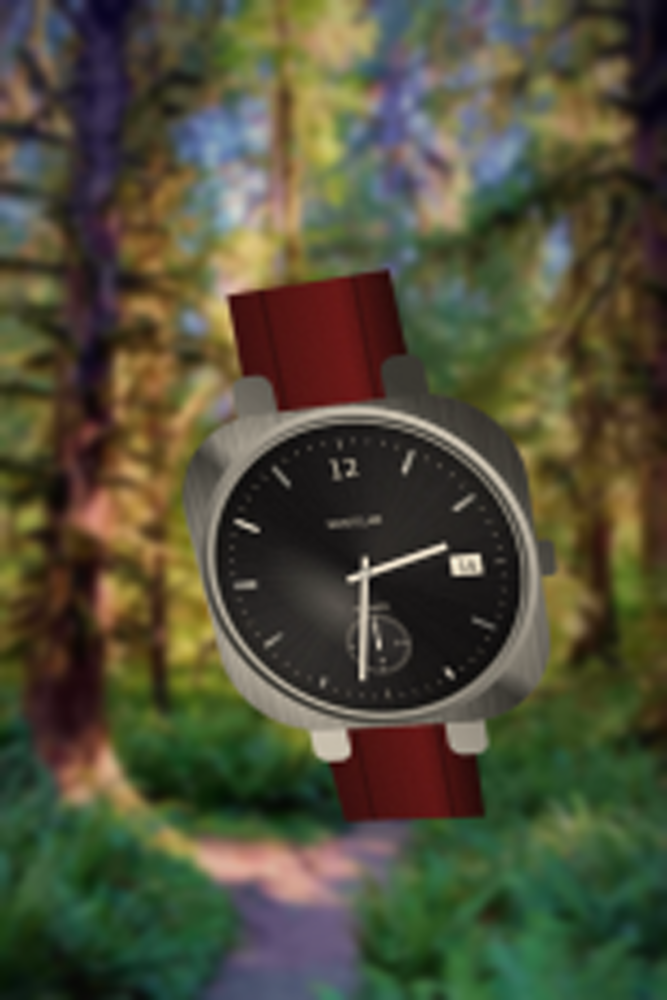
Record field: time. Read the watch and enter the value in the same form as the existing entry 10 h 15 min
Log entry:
2 h 32 min
